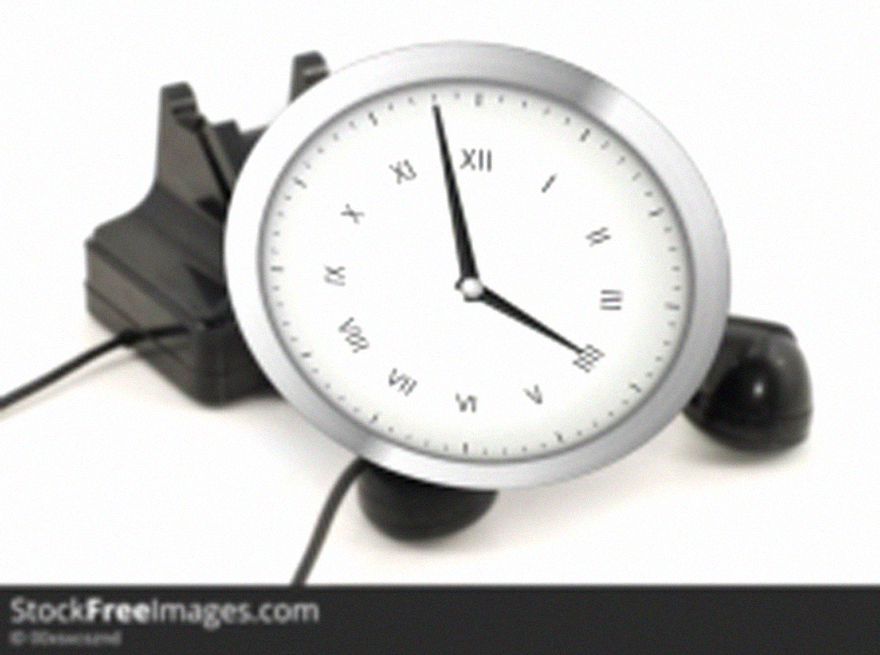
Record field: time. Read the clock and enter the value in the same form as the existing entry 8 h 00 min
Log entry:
3 h 58 min
